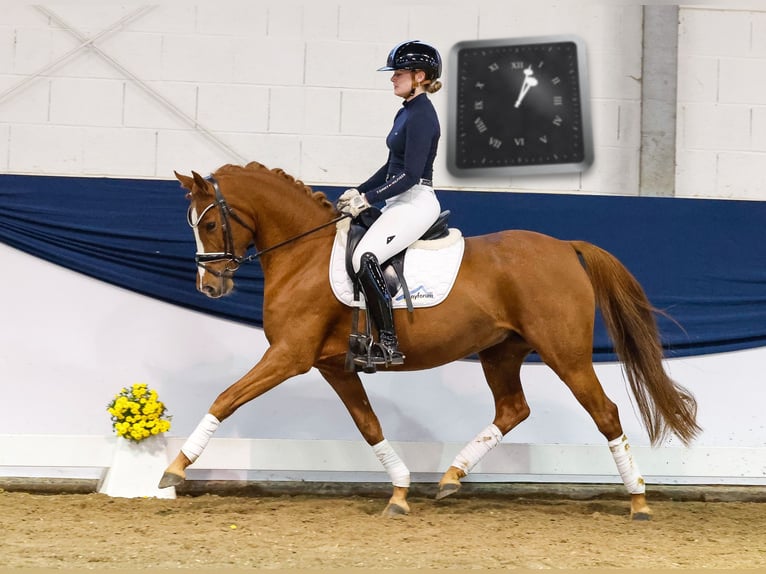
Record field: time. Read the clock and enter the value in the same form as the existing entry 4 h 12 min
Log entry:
1 h 03 min
